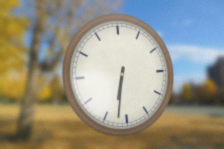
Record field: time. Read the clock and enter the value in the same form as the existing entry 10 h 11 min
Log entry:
6 h 32 min
